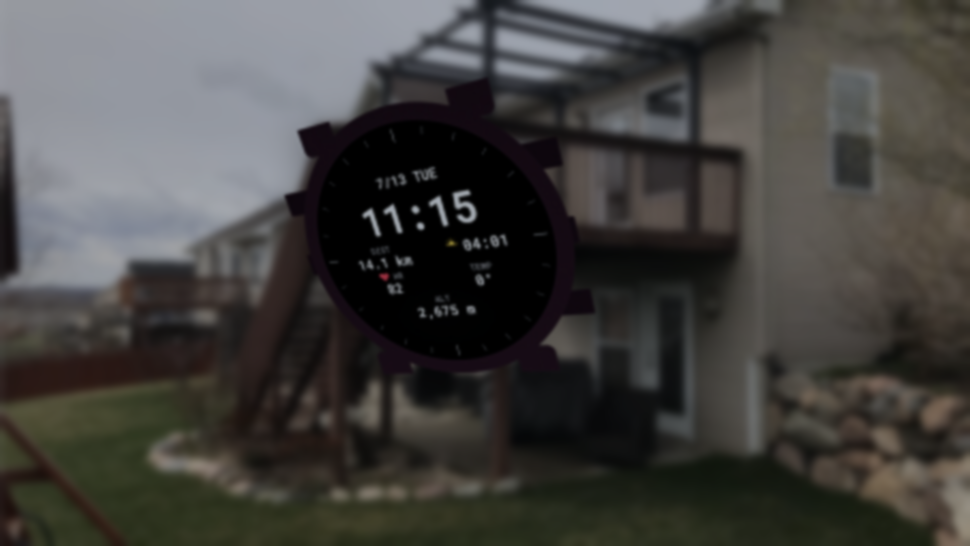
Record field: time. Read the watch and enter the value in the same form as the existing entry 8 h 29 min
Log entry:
11 h 15 min
